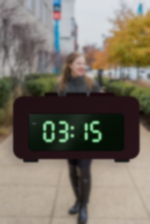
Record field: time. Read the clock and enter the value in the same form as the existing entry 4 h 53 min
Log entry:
3 h 15 min
